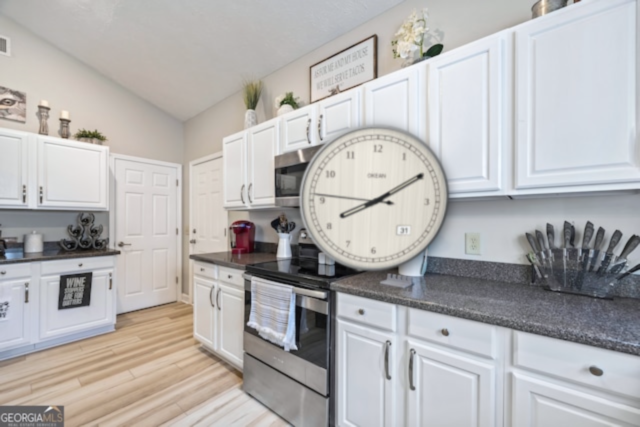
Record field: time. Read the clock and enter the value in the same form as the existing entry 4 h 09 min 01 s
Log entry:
8 h 09 min 46 s
